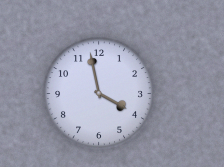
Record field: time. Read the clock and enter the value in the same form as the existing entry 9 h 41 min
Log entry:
3 h 58 min
